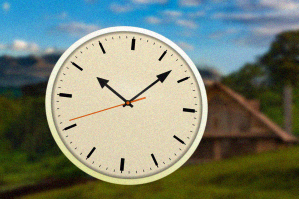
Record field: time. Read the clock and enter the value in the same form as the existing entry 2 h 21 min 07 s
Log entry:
10 h 07 min 41 s
